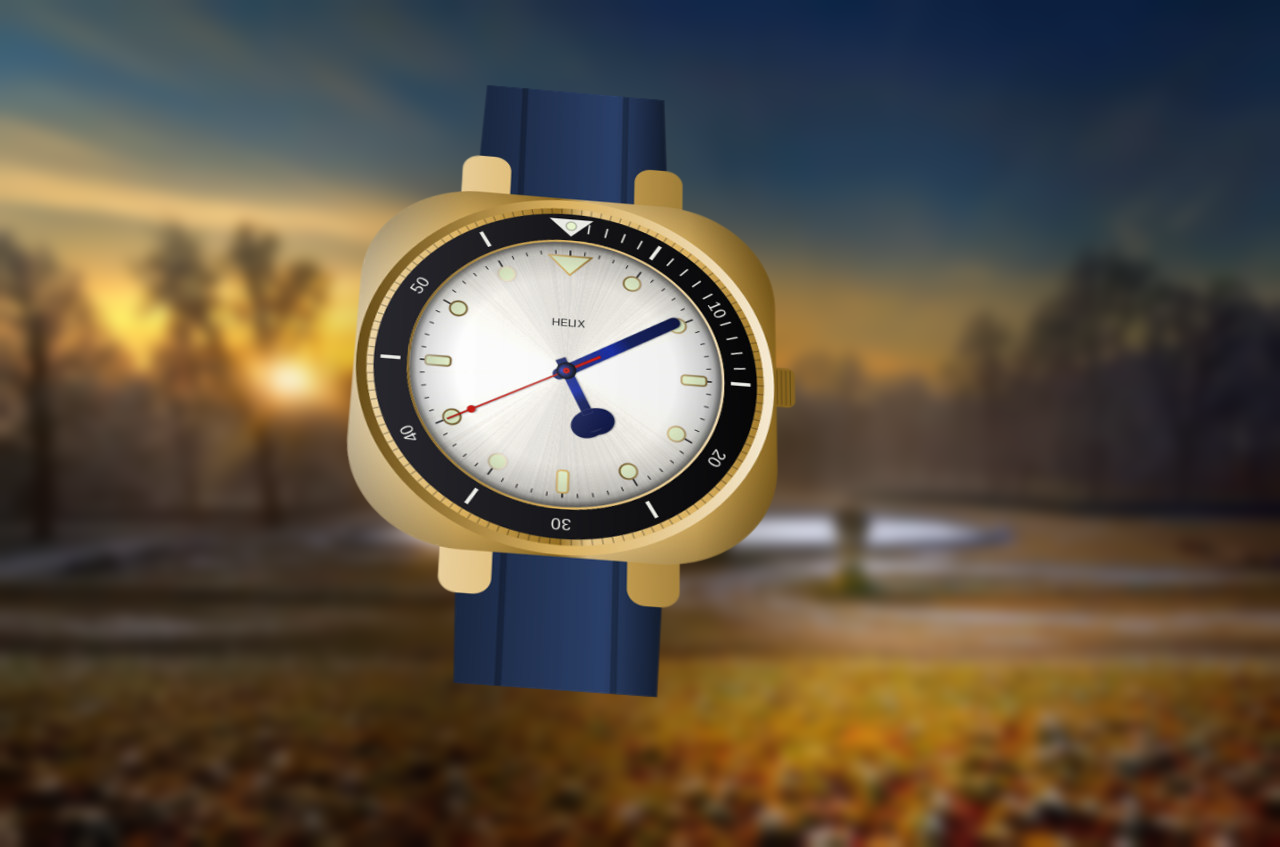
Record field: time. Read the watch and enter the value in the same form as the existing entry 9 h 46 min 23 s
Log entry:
5 h 09 min 40 s
